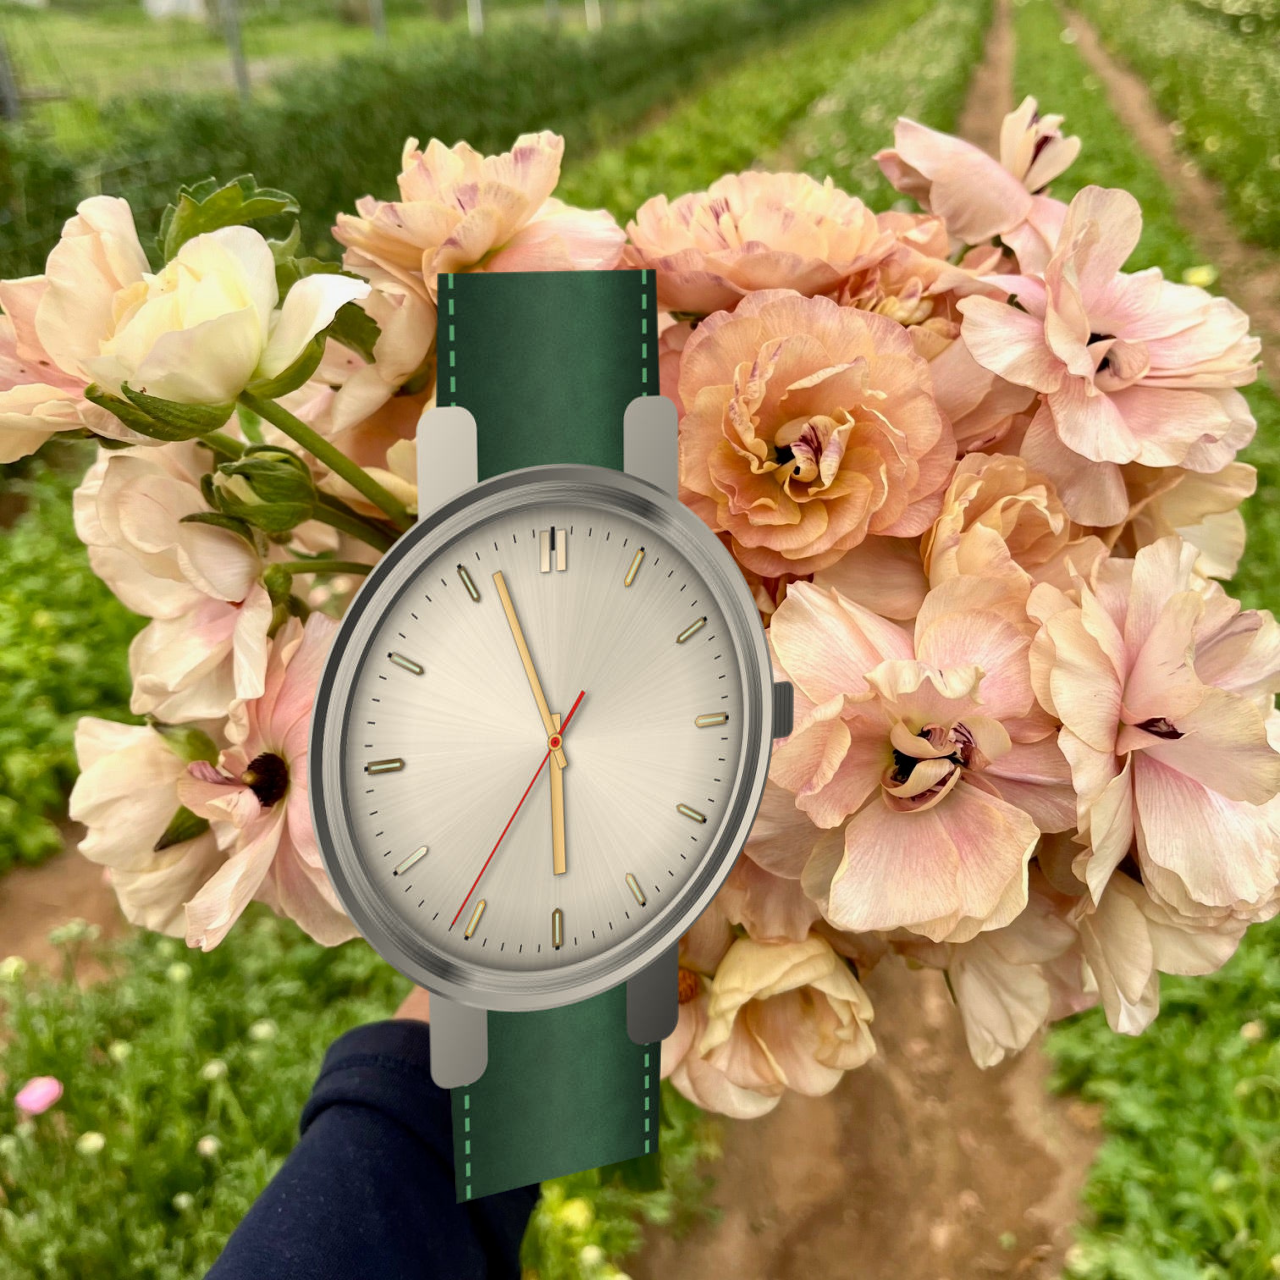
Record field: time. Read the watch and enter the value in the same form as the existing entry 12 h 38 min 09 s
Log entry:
5 h 56 min 36 s
